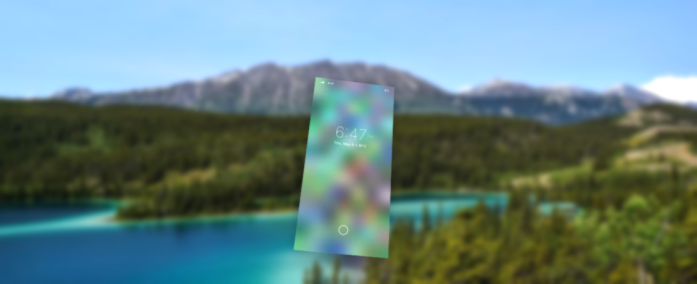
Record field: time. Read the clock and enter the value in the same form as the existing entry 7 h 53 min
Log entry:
6 h 47 min
